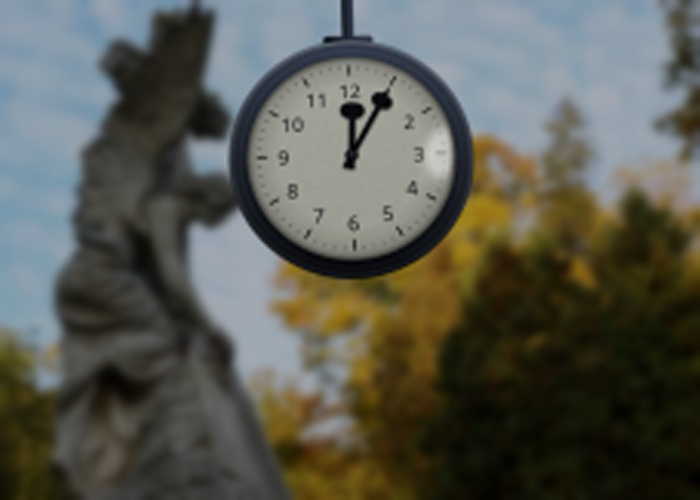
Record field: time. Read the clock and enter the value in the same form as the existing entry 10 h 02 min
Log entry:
12 h 05 min
